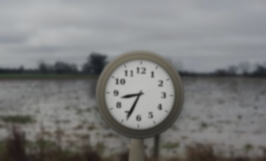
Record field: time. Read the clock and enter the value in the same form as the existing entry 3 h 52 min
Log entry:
8 h 34 min
